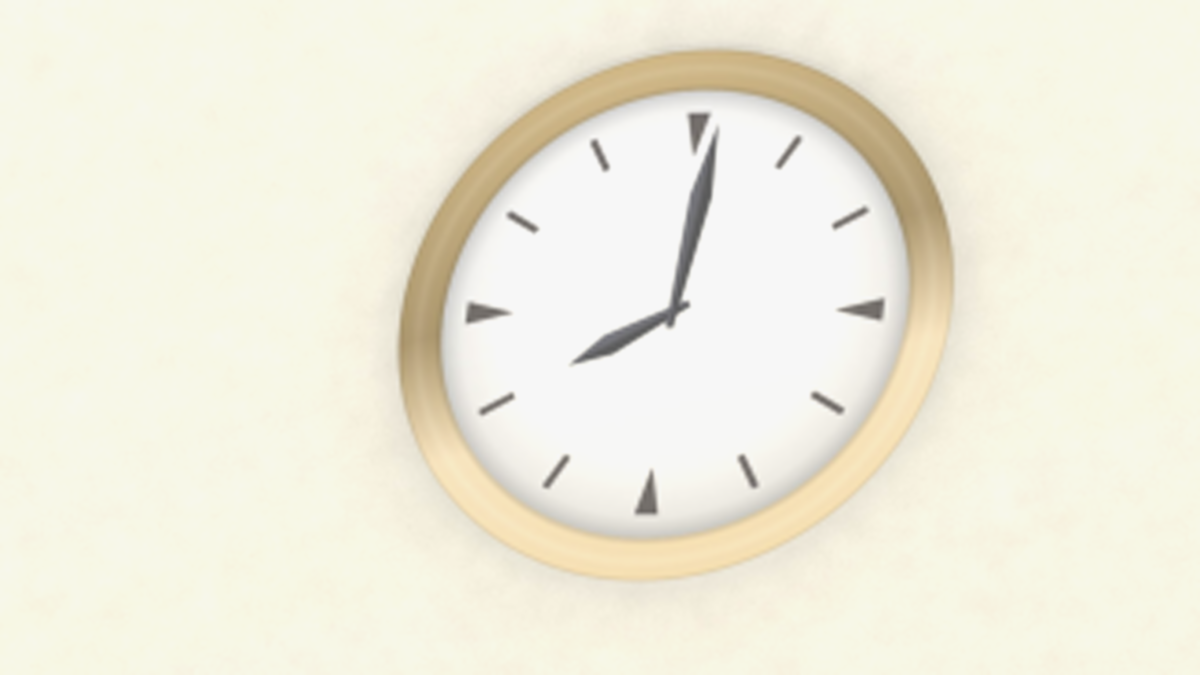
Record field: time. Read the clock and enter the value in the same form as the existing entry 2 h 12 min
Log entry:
8 h 01 min
